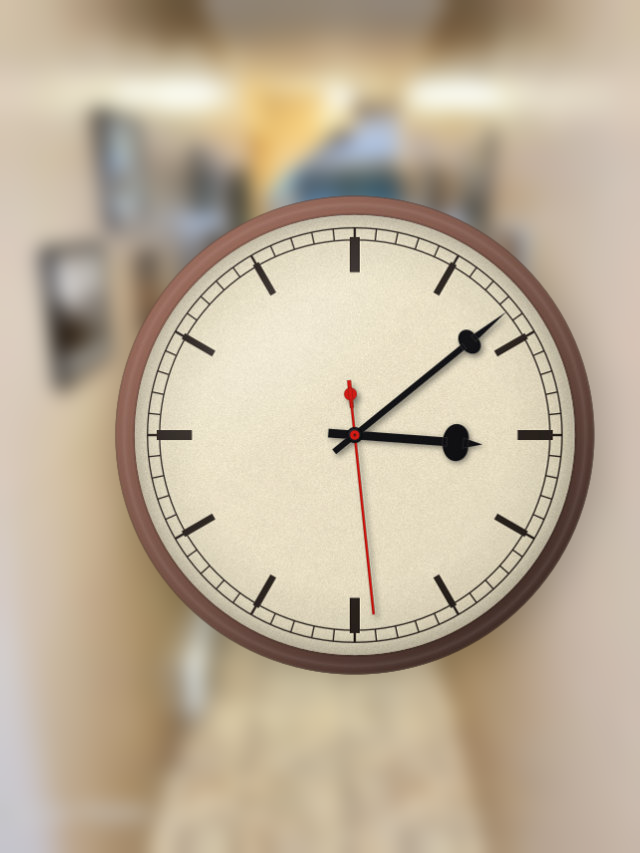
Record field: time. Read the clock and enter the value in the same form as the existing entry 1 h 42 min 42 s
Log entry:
3 h 08 min 29 s
